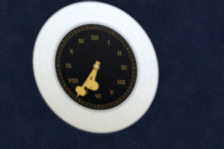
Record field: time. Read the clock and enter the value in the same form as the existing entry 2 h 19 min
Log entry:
6 h 36 min
